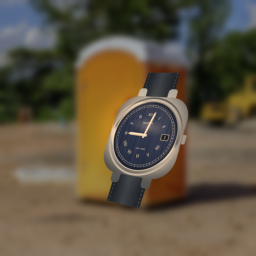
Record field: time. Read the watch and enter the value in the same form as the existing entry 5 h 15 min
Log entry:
9 h 02 min
